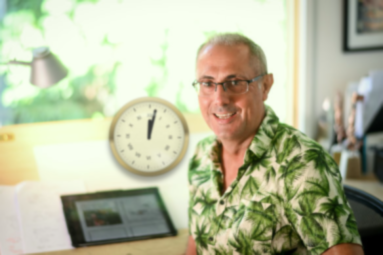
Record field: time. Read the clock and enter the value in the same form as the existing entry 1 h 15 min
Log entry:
12 h 02 min
